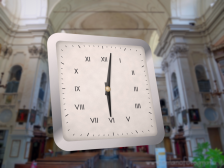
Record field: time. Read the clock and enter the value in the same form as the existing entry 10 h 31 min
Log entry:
6 h 02 min
